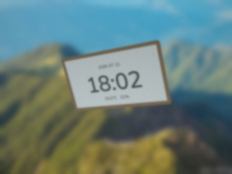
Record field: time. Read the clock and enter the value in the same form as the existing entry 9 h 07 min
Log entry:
18 h 02 min
